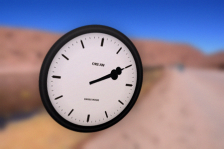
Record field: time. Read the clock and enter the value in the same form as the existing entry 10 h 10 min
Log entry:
2 h 10 min
